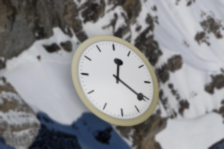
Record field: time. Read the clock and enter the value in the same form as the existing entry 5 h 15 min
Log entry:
12 h 21 min
